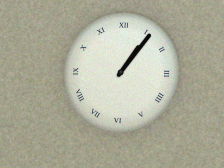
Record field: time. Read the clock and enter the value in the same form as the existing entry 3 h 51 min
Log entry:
1 h 06 min
